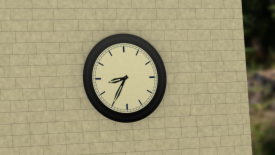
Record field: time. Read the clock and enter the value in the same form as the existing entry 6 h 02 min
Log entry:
8 h 35 min
